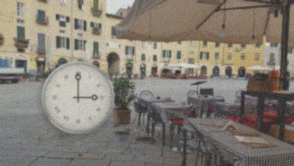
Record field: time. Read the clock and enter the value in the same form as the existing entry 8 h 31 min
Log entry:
3 h 00 min
